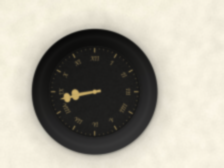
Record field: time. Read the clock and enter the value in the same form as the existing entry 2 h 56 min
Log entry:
8 h 43 min
